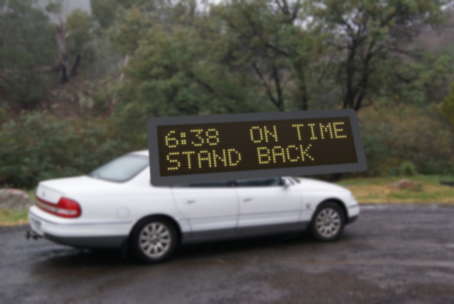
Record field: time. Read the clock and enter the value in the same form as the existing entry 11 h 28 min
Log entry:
6 h 38 min
